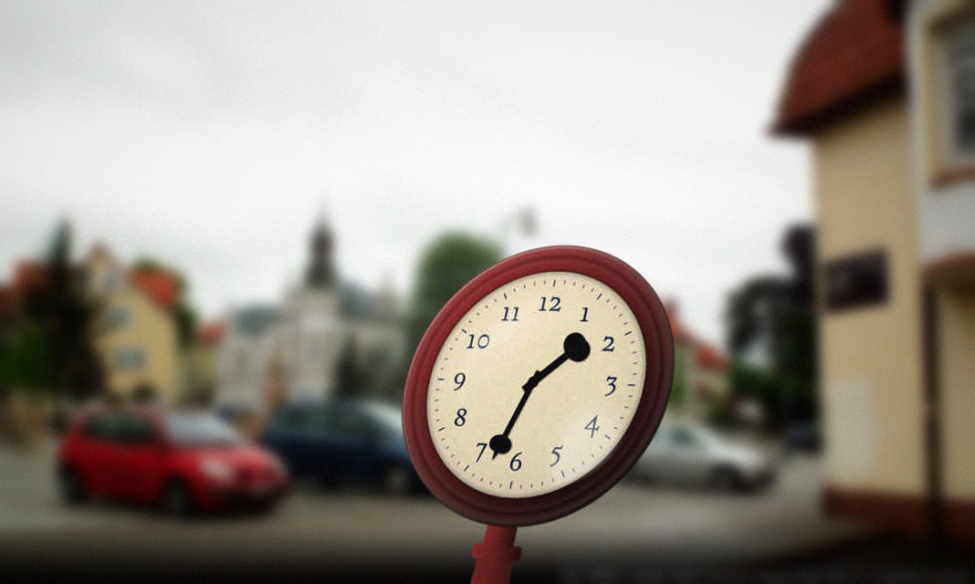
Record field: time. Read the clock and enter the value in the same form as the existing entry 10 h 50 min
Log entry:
1 h 33 min
